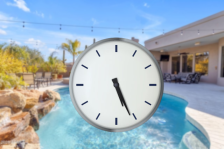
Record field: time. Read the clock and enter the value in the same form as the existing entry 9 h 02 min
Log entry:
5 h 26 min
